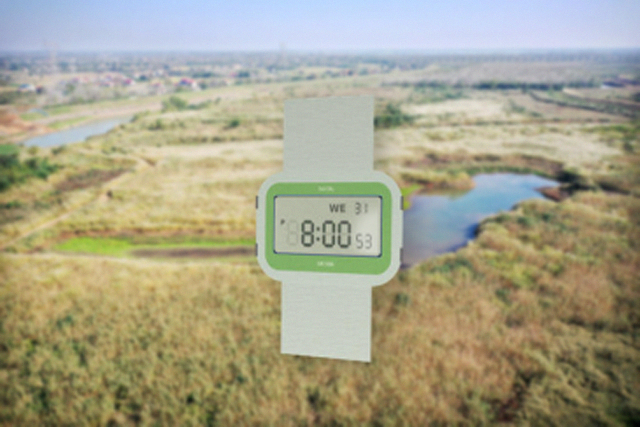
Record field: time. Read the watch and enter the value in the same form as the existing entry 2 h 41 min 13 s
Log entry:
8 h 00 min 53 s
